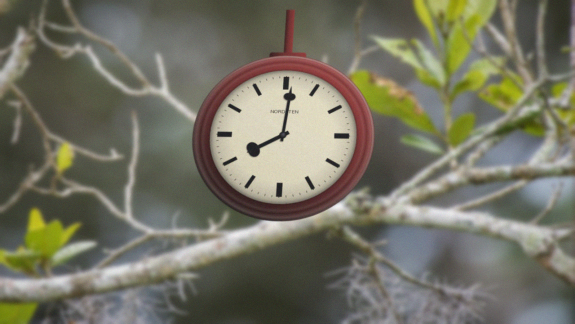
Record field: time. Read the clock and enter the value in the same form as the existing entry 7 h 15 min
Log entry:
8 h 01 min
